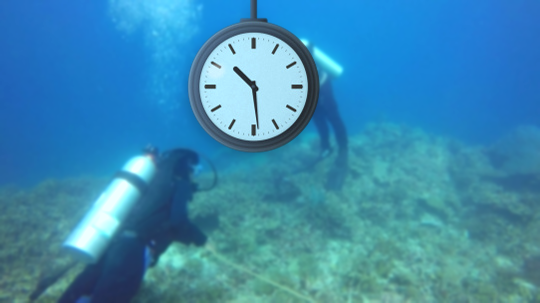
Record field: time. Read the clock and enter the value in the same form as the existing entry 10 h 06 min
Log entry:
10 h 29 min
